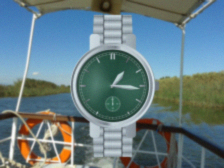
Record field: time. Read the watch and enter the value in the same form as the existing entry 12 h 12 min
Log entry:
1 h 16 min
